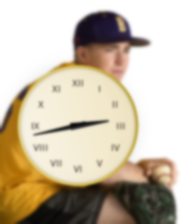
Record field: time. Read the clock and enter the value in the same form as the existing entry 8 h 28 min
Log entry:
2 h 43 min
